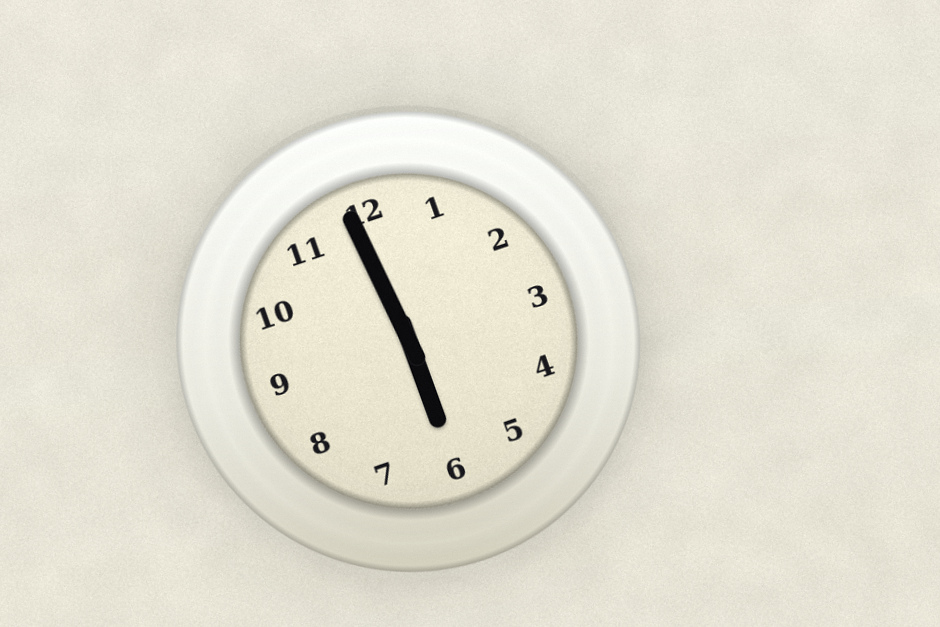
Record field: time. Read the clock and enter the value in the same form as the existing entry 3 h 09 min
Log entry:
5 h 59 min
